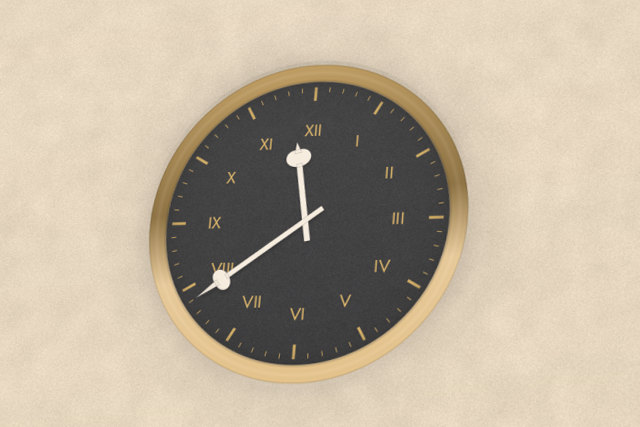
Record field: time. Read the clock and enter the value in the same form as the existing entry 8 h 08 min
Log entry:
11 h 39 min
